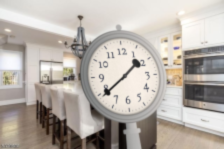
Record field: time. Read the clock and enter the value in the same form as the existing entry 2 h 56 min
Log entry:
1 h 39 min
